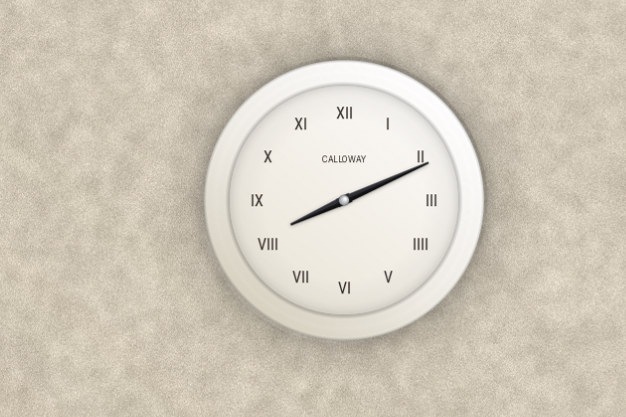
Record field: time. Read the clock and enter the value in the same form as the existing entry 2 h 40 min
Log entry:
8 h 11 min
